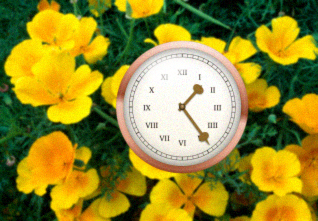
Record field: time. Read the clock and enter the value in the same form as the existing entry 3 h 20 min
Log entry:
1 h 24 min
